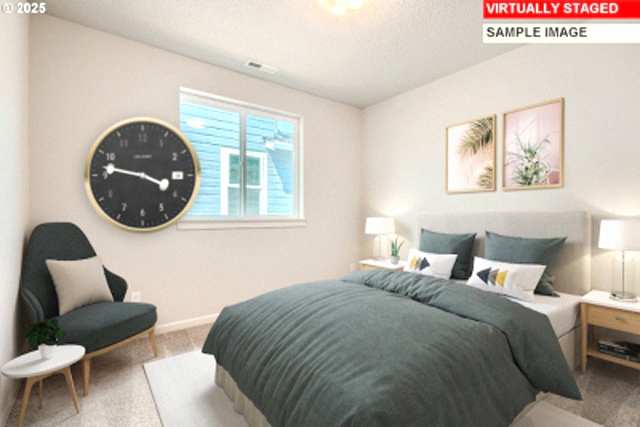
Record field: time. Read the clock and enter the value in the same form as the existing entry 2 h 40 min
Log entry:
3 h 47 min
